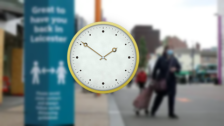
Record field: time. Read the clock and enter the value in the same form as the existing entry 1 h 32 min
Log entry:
1 h 51 min
